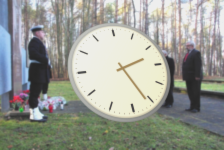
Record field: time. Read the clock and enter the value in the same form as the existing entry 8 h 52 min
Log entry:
2 h 26 min
